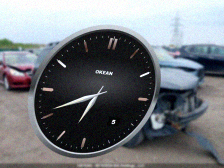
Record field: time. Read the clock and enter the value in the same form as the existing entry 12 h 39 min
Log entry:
6 h 41 min
